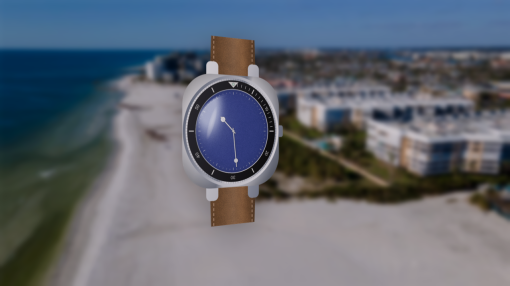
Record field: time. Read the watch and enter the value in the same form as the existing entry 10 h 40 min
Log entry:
10 h 29 min
